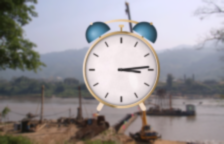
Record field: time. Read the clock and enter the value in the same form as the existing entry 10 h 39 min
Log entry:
3 h 14 min
